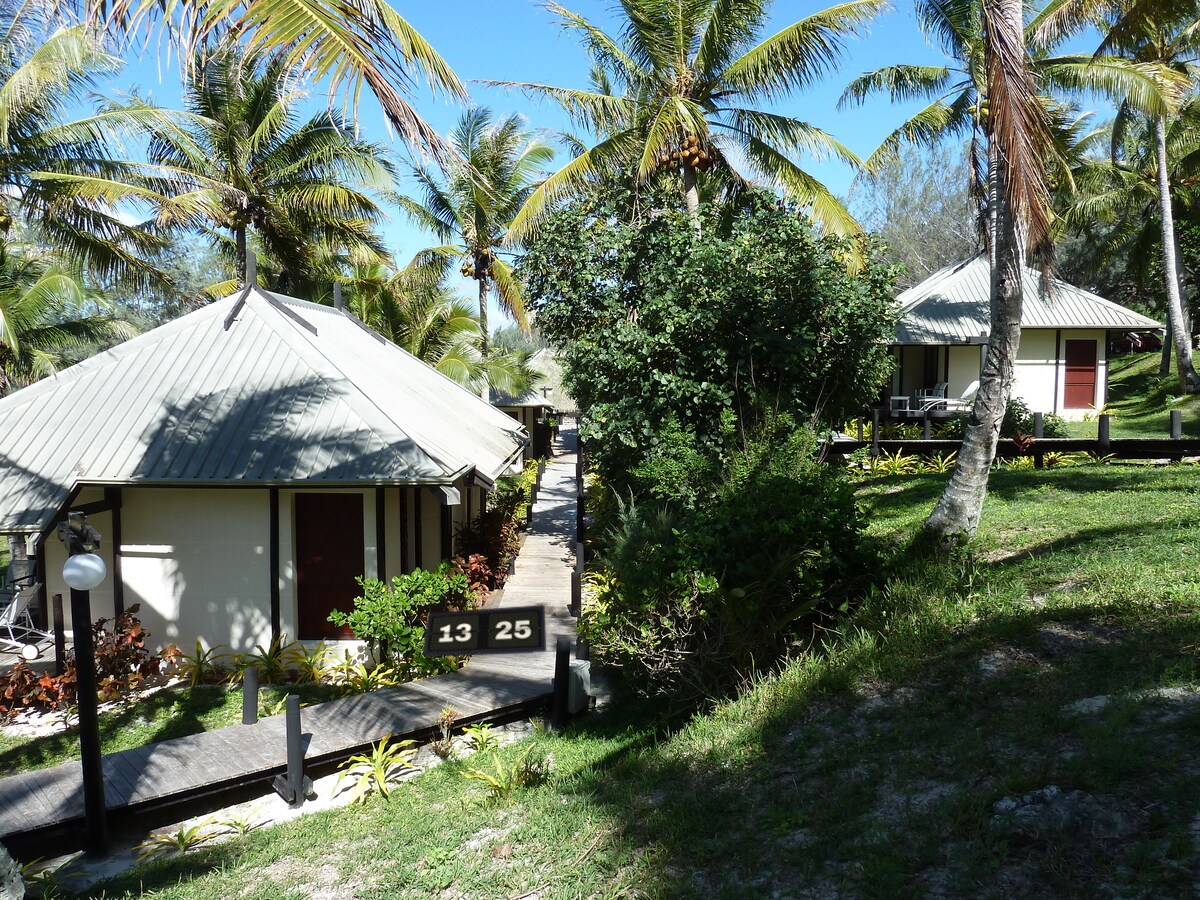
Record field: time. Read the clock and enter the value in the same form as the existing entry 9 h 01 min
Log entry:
13 h 25 min
